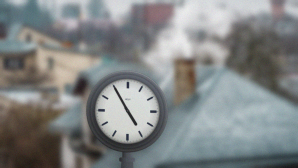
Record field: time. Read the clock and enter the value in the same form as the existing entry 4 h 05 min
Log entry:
4 h 55 min
